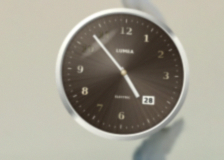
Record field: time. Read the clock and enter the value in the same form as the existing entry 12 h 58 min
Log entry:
4 h 53 min
